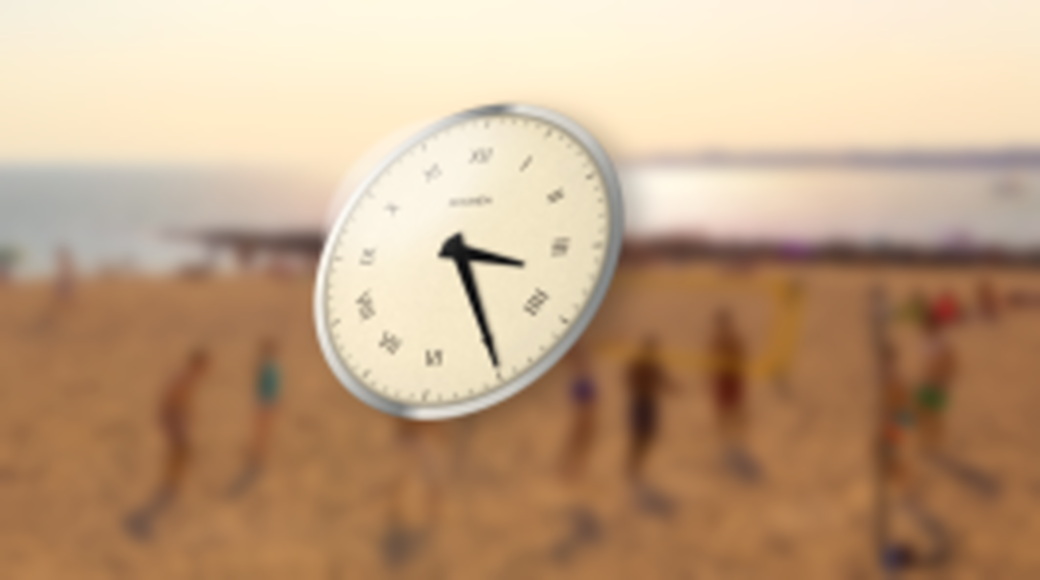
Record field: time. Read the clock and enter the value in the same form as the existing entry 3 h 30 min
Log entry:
3 h 25 min
